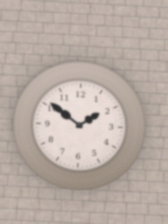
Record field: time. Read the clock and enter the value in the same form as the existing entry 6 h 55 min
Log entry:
1 h 51 min
